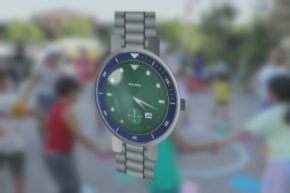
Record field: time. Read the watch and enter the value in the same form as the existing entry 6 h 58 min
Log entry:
4 h 18 min
